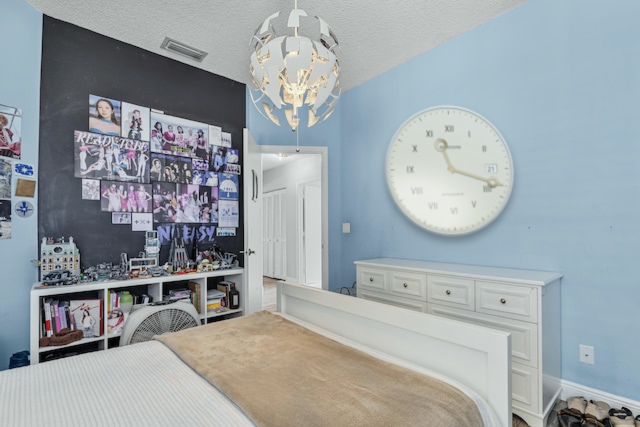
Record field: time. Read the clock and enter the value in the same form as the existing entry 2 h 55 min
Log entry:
11 h 18 min
